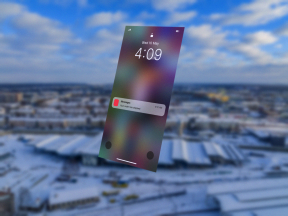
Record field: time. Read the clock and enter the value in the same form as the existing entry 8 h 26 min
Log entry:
4 h 09 min
